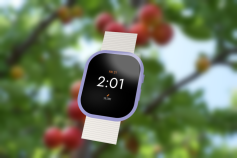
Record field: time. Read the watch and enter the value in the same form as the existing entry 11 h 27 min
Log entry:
2 h 01 min
